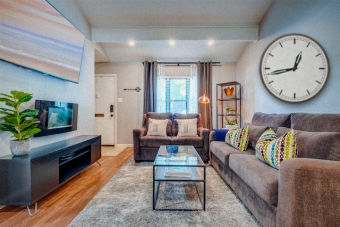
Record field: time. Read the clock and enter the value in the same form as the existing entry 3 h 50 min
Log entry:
12 h 43 min
